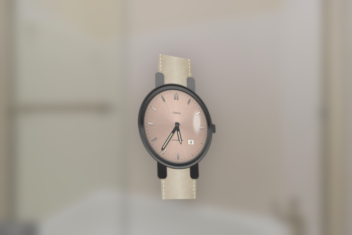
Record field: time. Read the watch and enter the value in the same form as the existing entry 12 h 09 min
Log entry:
5 h 36 min
